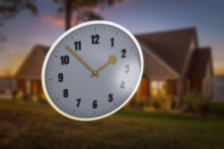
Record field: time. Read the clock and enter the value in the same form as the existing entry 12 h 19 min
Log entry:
1 h 53 min
